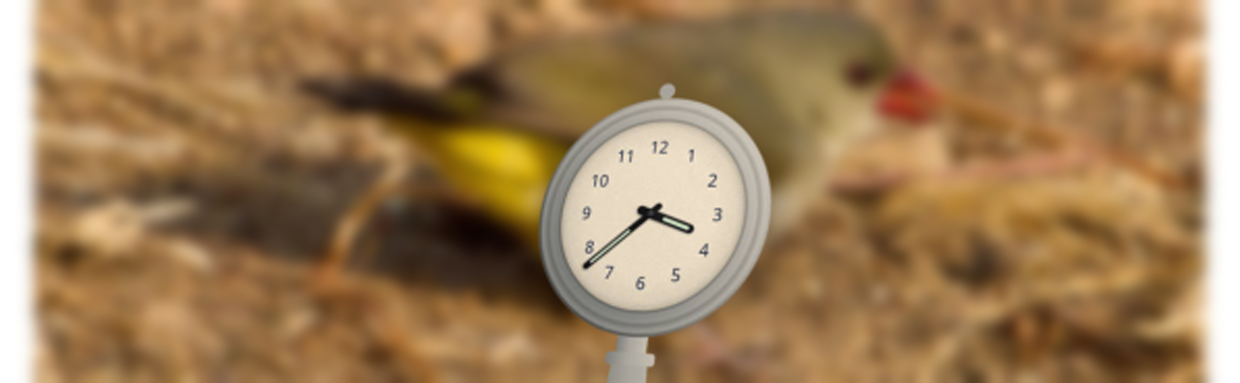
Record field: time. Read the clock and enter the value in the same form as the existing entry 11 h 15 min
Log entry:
3 h 38 min
